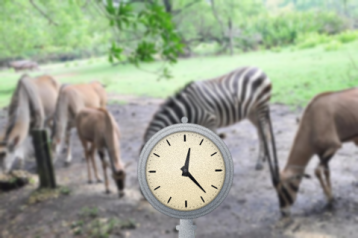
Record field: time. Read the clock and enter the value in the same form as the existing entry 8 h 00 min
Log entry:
12 h 23 min
